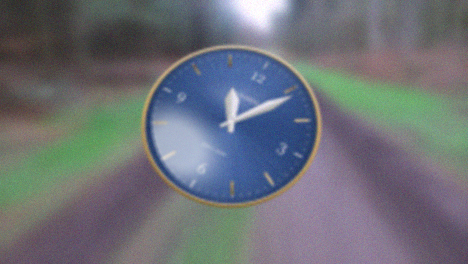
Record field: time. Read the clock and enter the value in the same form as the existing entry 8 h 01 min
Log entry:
11 h 06 min
